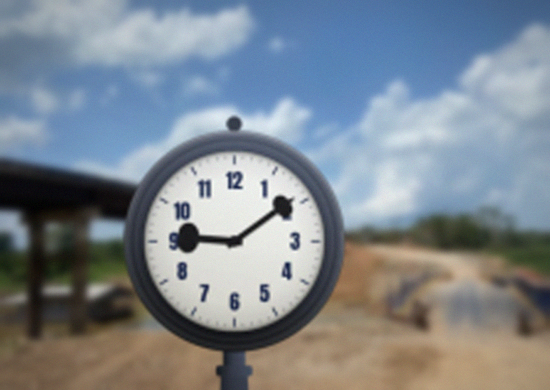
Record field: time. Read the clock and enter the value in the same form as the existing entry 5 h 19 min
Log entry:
9 h 09 min
